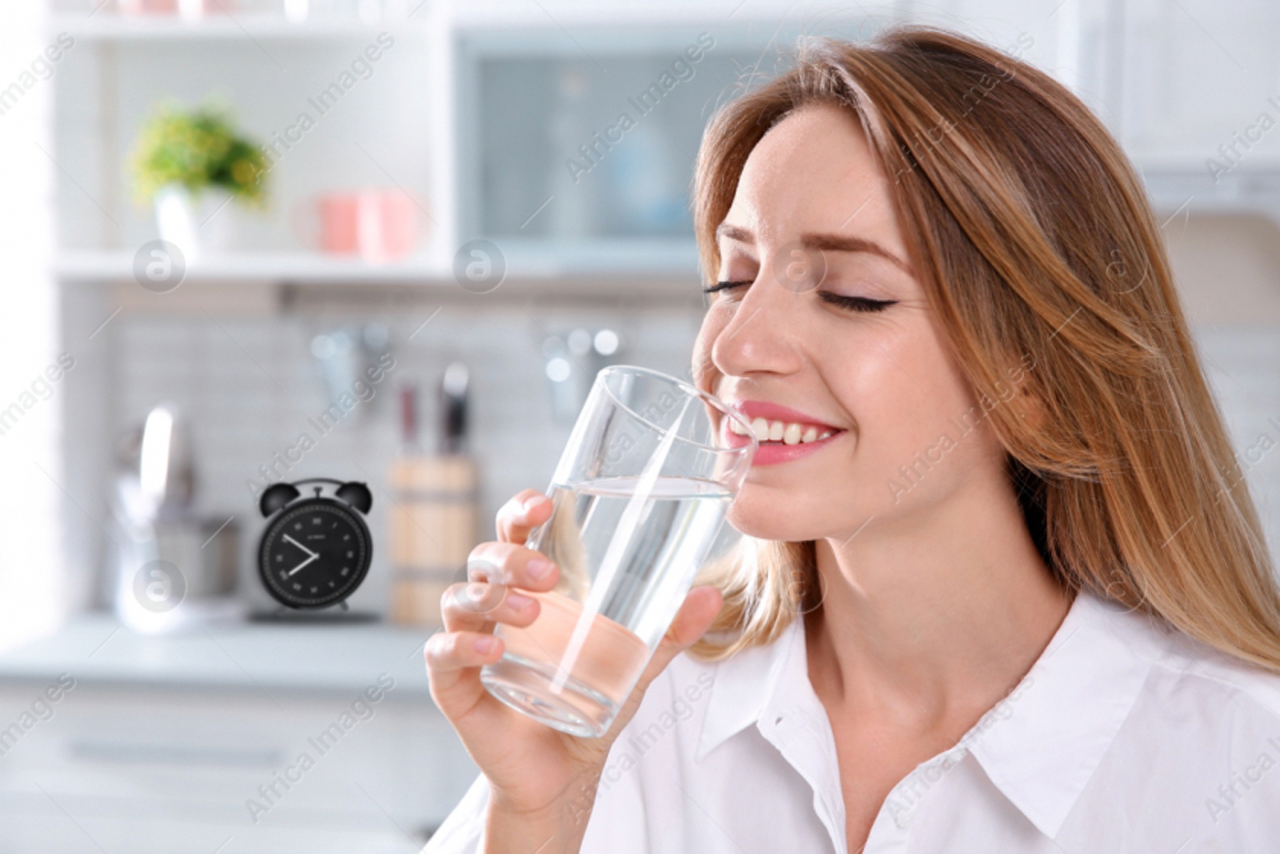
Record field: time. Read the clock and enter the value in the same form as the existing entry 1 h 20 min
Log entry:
7 h 51 min
